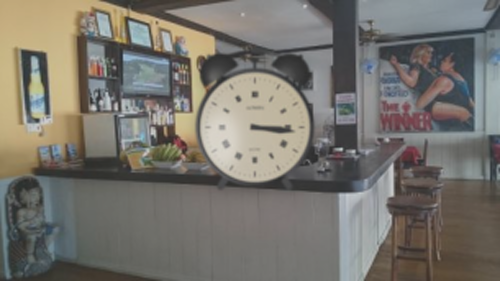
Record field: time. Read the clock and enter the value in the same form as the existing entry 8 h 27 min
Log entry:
3 h 16 min
